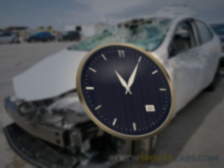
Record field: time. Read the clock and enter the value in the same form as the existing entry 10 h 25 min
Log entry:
11 h 05 min
